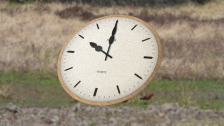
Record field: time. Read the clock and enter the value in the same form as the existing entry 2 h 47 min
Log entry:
10 h 00 min
